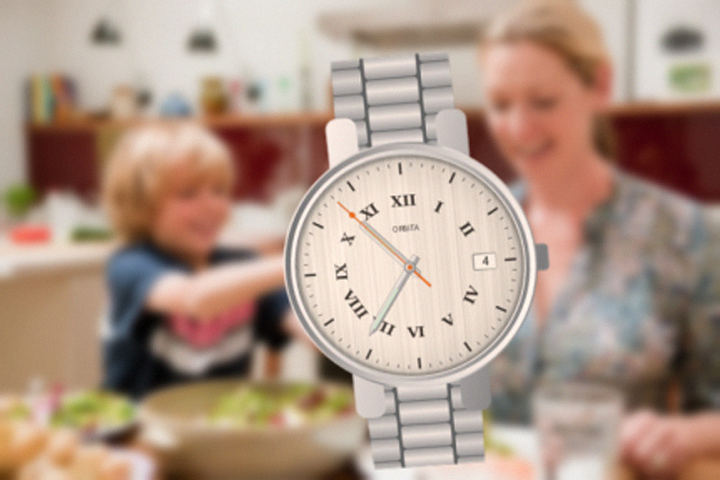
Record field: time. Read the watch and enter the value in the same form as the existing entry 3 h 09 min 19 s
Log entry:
10 h 35 min 53 s
